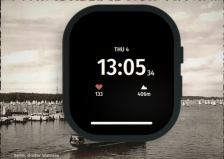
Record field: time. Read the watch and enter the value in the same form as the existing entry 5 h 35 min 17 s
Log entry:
13 h 05 min 34 s
